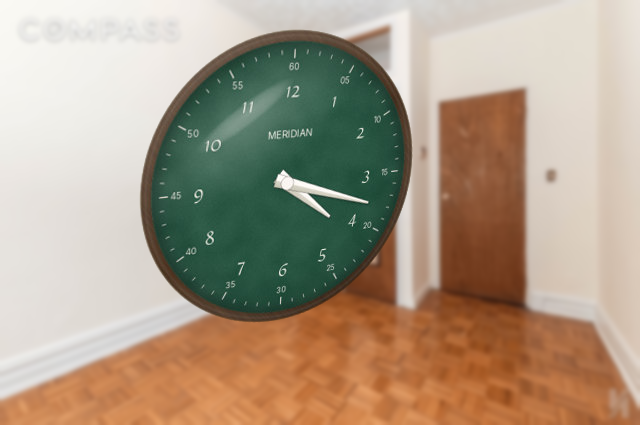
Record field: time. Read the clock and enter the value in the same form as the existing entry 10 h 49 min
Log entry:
4 h 18 min
